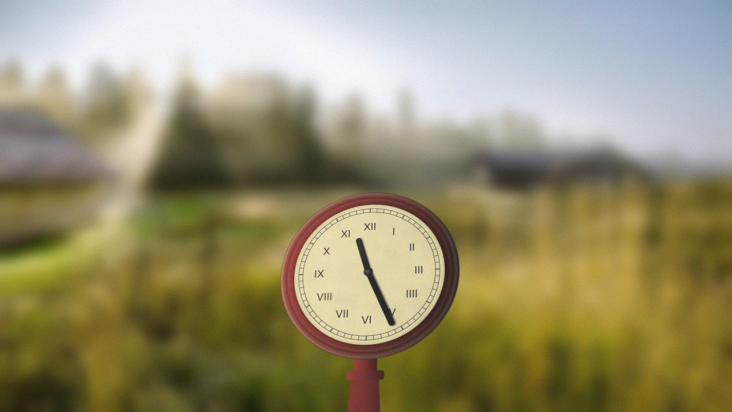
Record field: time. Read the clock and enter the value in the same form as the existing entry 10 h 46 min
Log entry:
11 h 26 min
